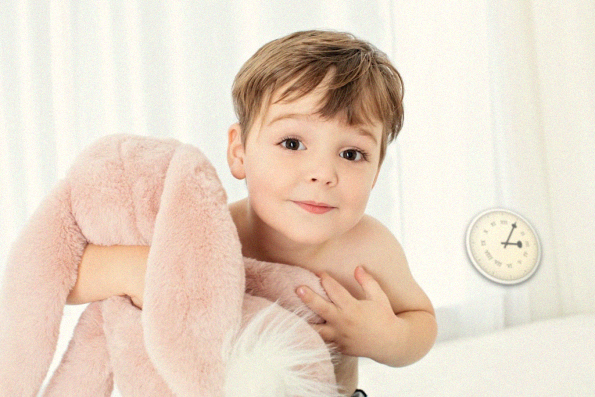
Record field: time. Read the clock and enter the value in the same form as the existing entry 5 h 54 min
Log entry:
3 h 05 min
